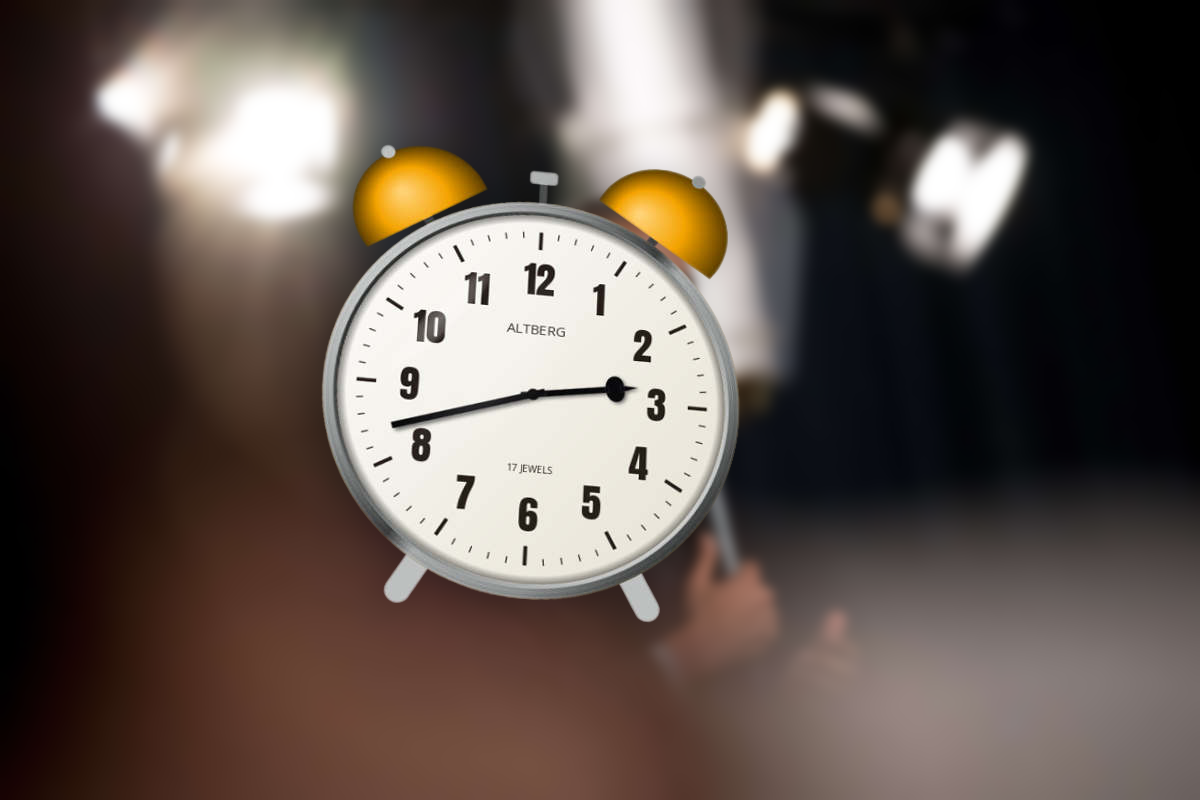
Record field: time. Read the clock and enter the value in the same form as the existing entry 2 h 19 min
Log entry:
2 h 42 min
